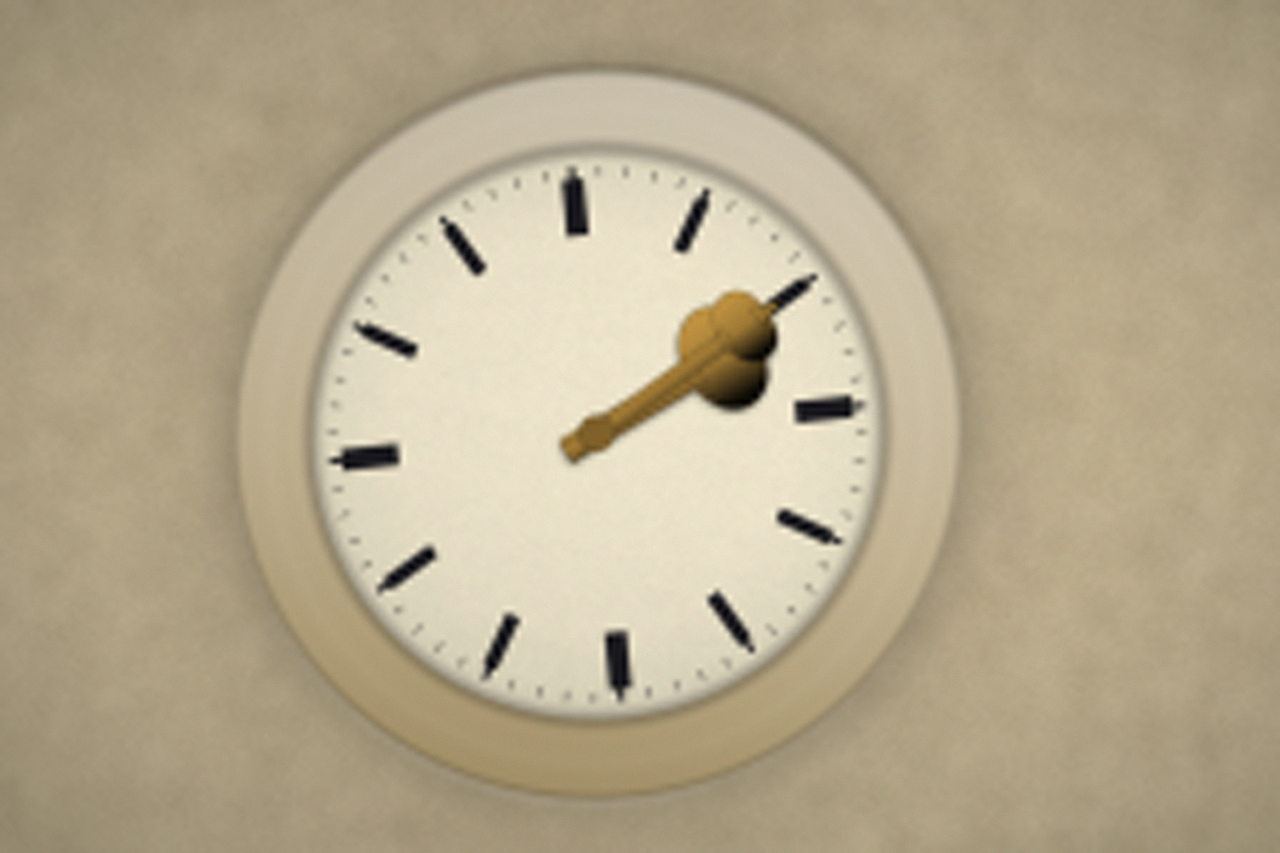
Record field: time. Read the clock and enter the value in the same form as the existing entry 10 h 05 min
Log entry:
2 h 10 min
